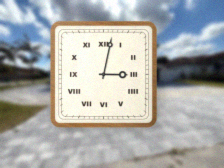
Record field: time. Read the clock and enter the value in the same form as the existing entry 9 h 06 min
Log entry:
3 h 02 min
